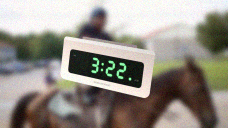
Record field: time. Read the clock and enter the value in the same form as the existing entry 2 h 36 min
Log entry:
3 h 22 min
